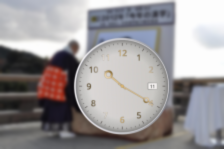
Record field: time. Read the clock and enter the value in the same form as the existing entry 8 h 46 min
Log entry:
10 h 20 min
